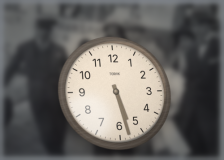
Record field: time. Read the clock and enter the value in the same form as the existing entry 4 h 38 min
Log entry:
5 h 28 min
